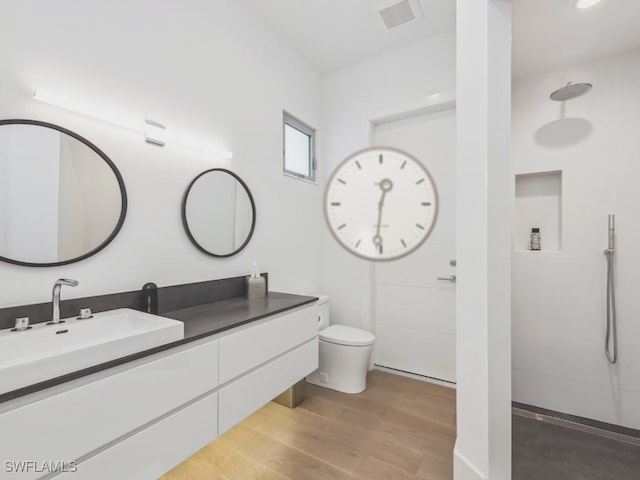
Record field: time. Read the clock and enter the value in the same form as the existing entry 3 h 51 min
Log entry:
12 h 31 min
